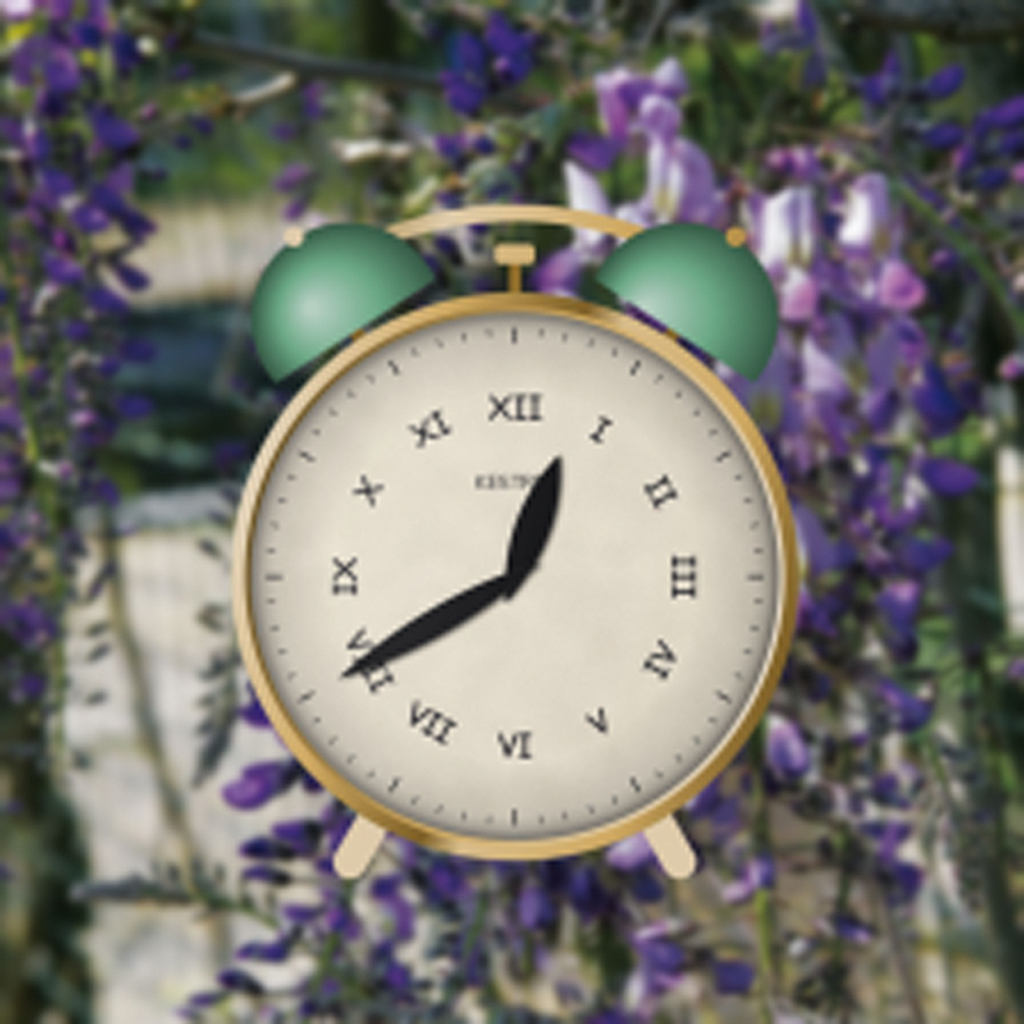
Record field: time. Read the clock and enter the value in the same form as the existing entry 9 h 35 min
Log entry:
12 h 40 min
